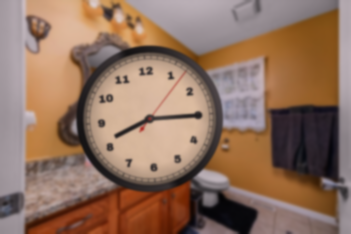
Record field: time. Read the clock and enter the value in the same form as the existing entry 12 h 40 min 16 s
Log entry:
8 h 15 min 07 s
